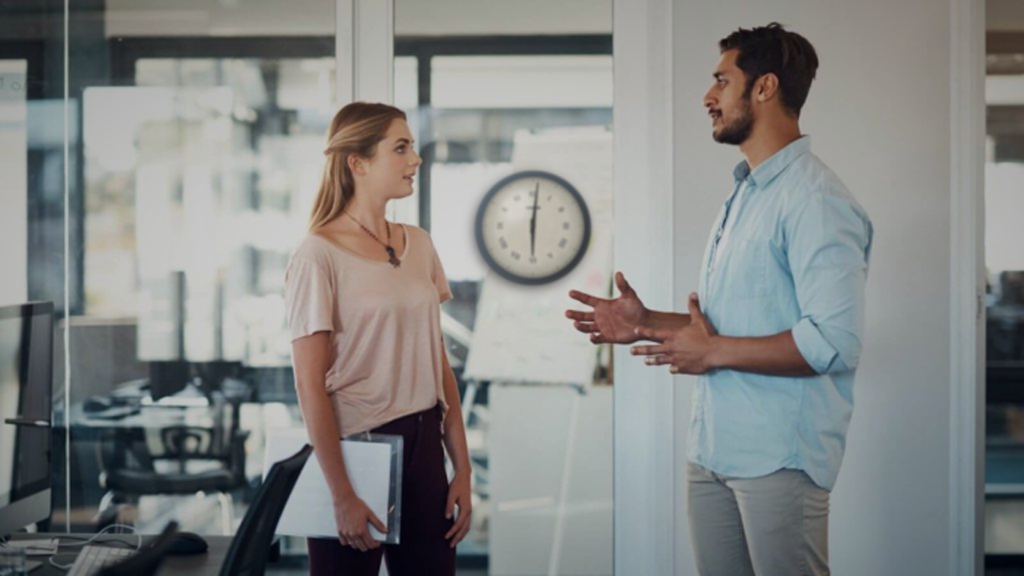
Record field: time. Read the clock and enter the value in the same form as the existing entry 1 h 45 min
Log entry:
6 h 01 min
